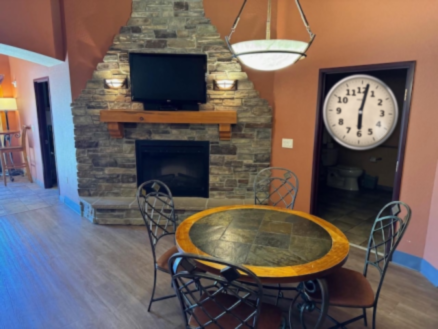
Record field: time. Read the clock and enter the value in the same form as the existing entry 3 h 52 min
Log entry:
6 h 02 min
